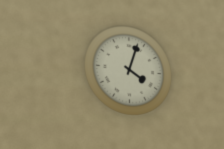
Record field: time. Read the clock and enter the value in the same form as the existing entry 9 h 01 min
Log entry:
4 h 03 min
